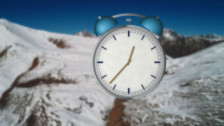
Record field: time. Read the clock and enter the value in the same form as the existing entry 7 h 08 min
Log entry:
12 h 37 min
